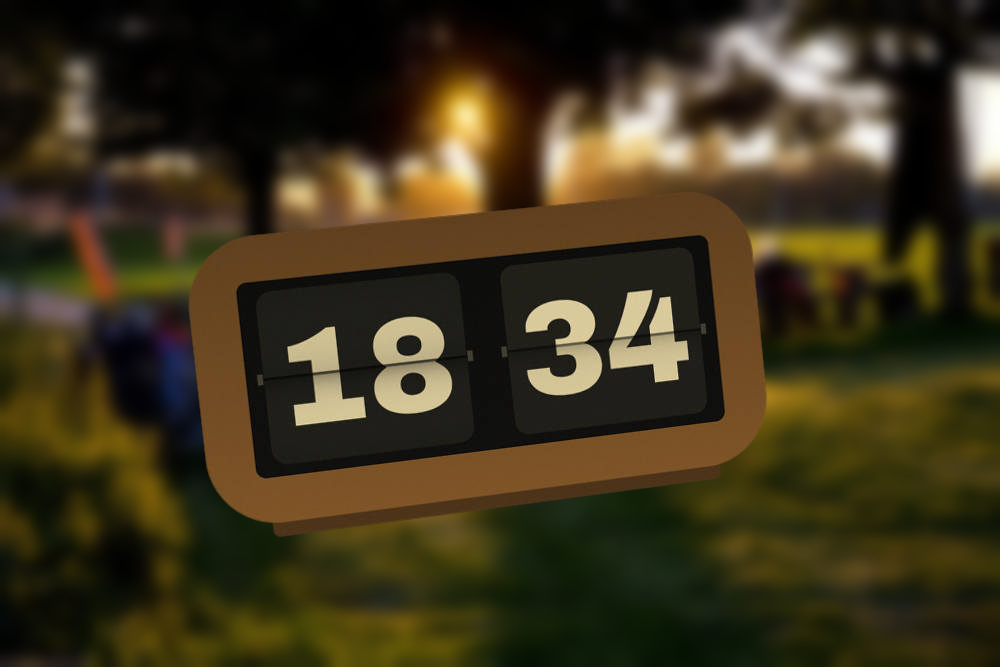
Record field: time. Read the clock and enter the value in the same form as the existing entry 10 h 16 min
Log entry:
18 h 34 min
